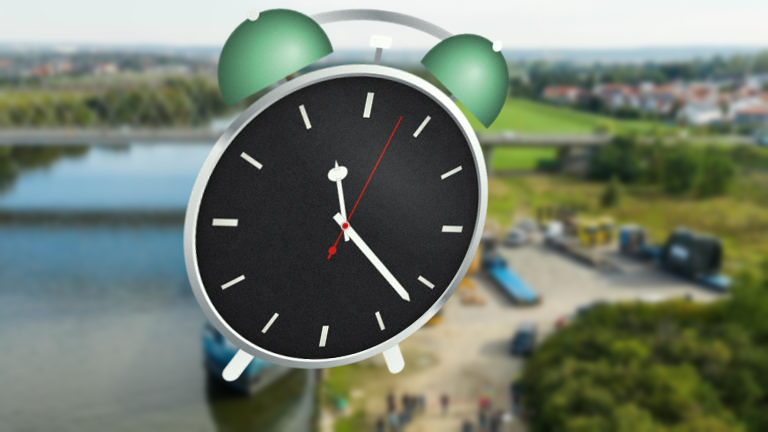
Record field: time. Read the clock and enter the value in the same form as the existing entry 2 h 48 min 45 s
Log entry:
11 h 22 min 03 s
